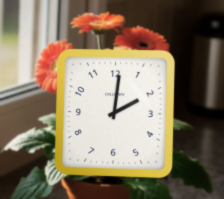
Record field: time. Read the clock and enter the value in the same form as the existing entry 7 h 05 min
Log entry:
2 h 01 min
